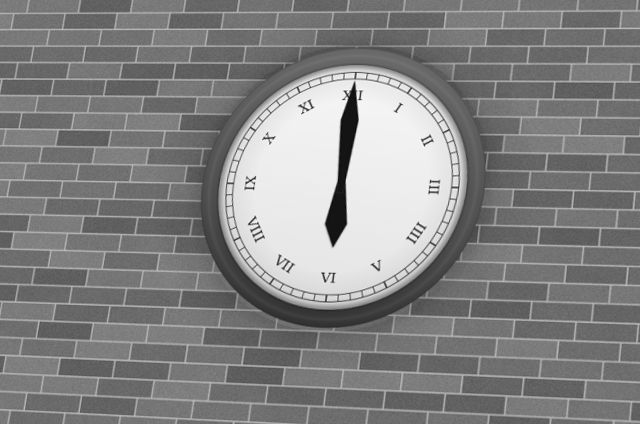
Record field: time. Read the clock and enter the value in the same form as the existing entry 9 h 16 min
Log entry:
6 h 00 min
